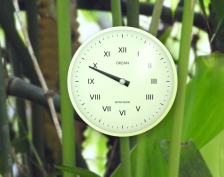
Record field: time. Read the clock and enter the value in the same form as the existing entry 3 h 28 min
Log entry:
9 h 49 min
